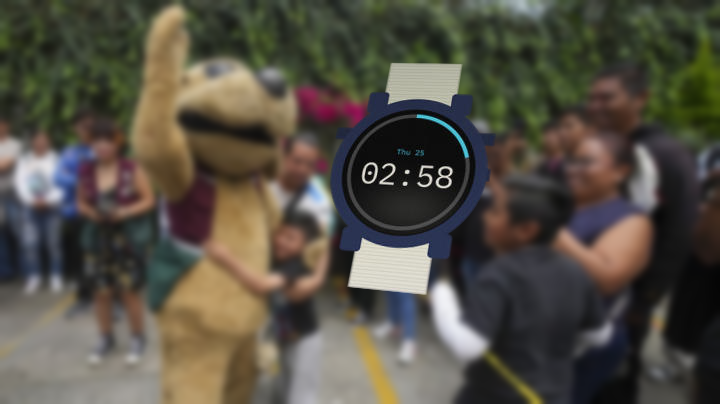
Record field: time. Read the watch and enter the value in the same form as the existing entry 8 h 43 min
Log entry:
2 h 58 min
